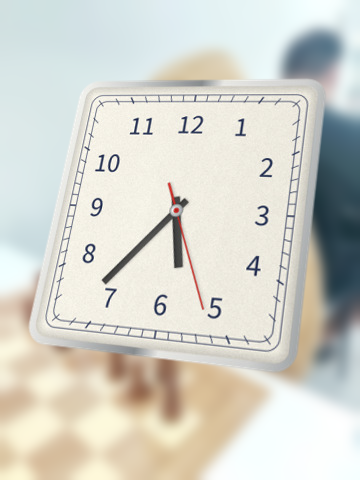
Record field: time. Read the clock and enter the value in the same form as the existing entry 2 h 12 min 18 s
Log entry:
5 h 36 min 26 s
